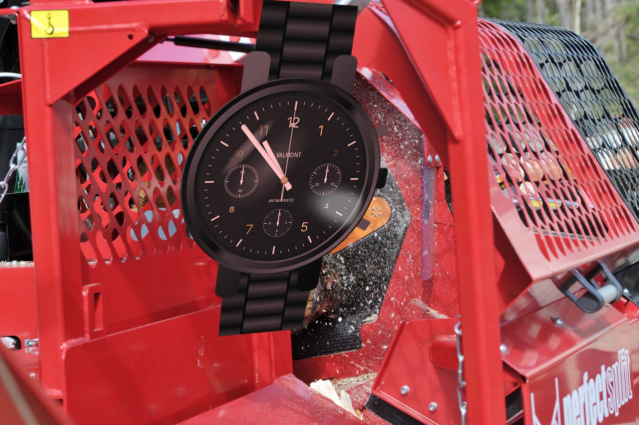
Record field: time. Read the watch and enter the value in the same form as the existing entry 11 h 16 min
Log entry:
10 h 53 min
